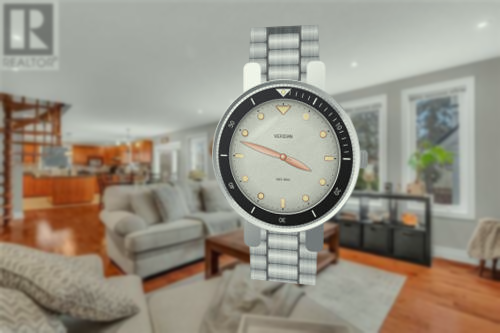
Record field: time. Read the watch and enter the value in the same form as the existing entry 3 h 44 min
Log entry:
3 h 48 min
